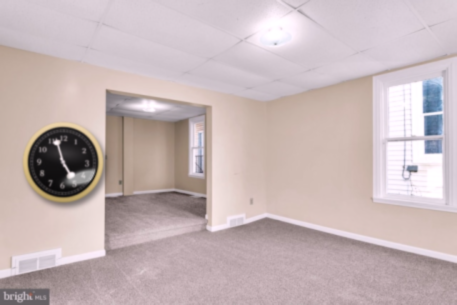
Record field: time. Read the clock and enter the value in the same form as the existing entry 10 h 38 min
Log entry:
4 h 57 min
